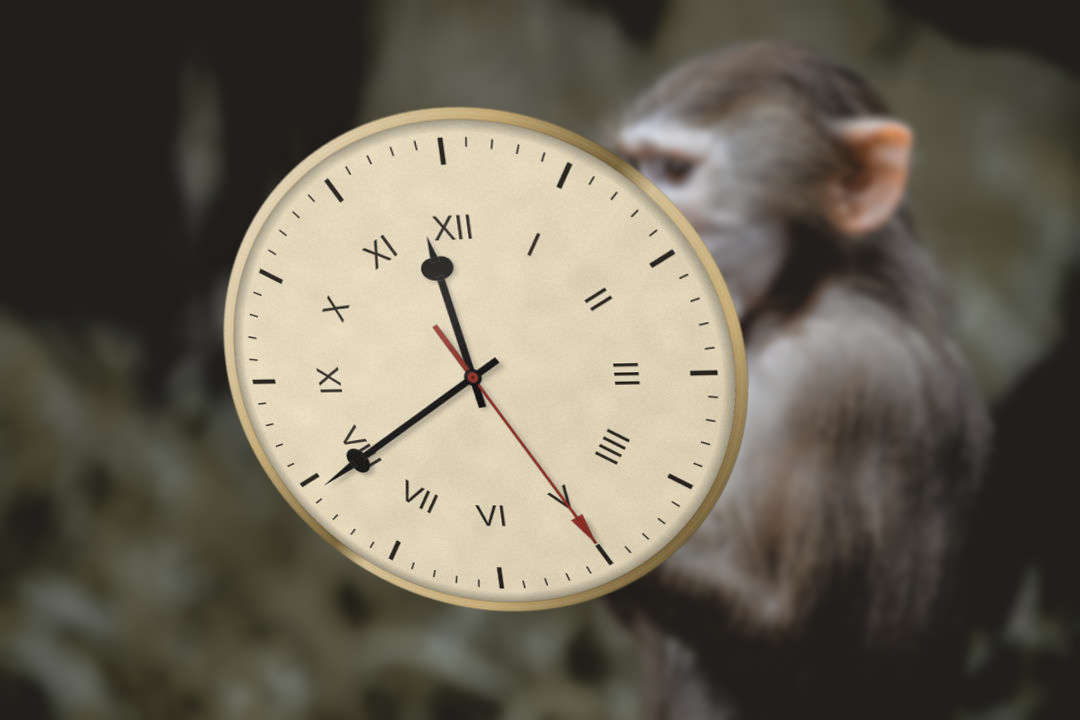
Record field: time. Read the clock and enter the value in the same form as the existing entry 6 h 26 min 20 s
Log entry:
11 h 39 min 25 s
